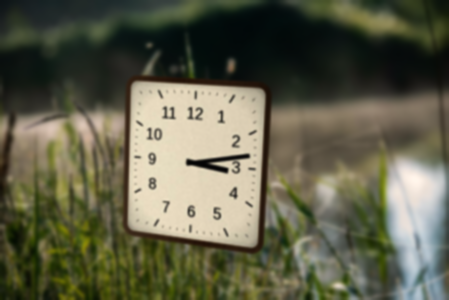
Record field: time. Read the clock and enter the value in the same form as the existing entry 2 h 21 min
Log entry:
3 h 13 min
